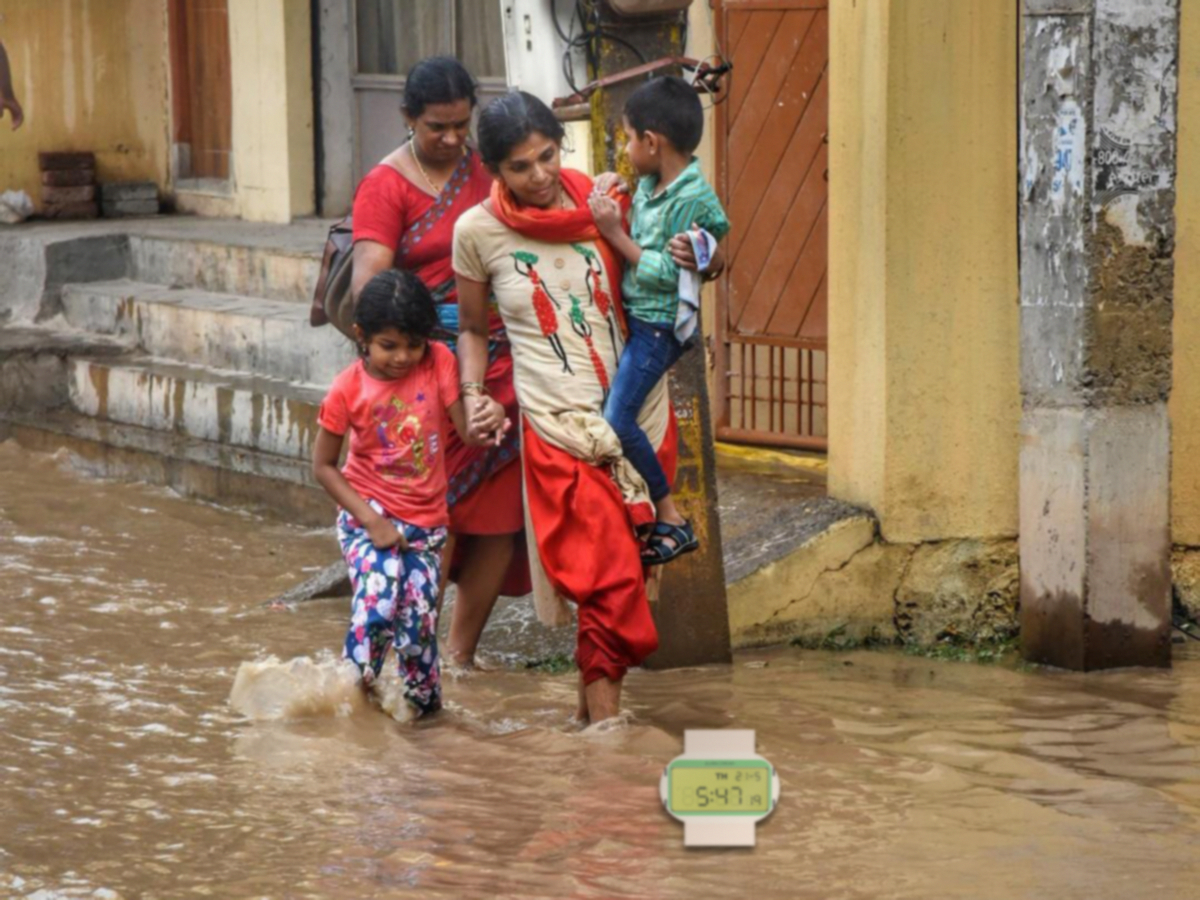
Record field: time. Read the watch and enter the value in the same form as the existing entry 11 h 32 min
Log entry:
5 h 47 min
